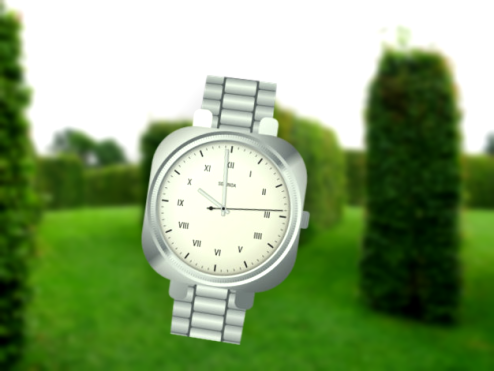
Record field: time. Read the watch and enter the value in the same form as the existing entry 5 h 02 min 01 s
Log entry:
9 h 59 min 14 s
